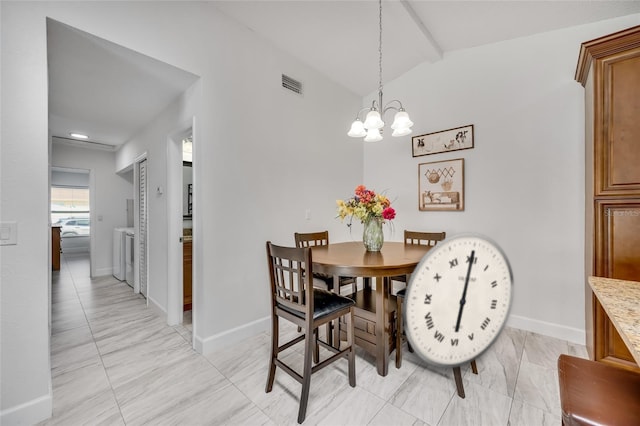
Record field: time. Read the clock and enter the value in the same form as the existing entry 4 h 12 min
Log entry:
6 h 00 min
